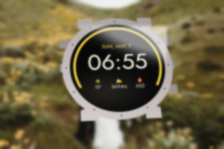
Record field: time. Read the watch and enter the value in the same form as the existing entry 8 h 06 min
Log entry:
6 h 55 min
